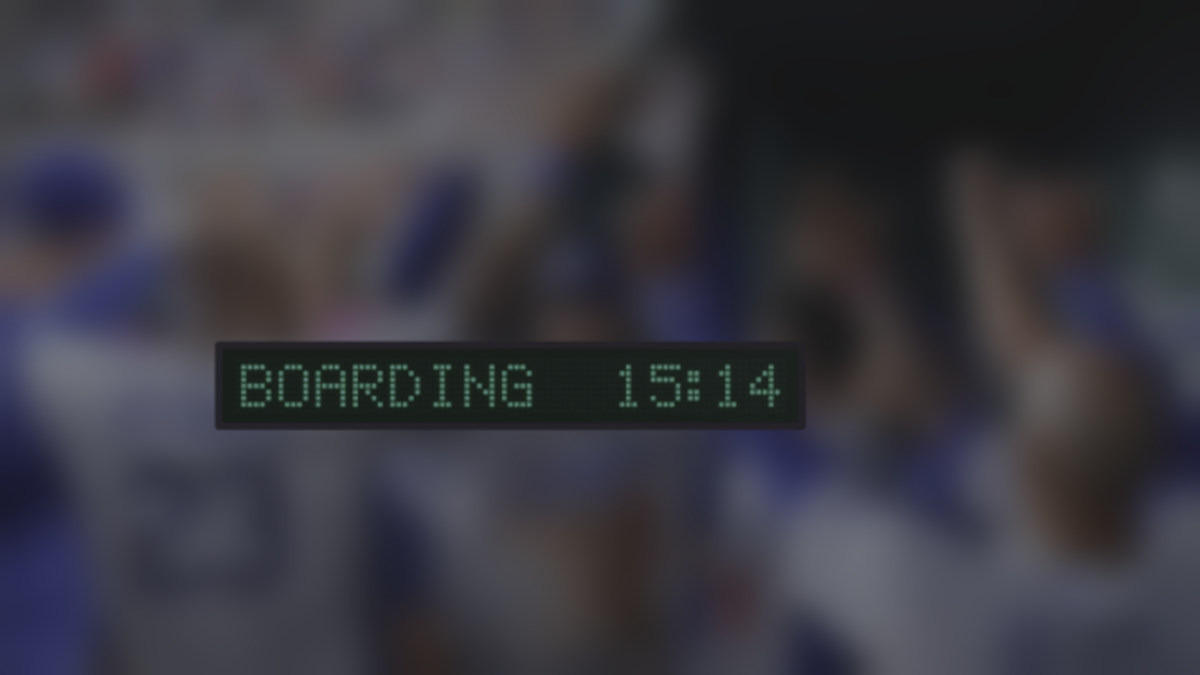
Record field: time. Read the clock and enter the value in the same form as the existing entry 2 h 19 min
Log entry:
15 h 14 min
